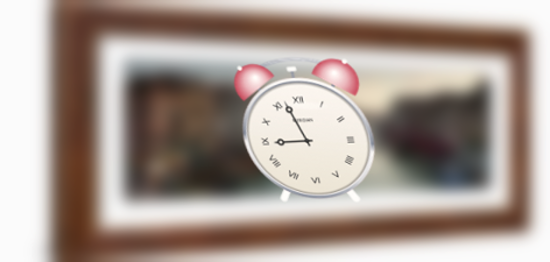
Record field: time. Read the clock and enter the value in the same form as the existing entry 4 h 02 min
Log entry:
8 h 57 min
